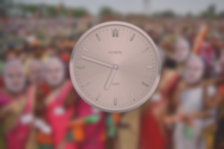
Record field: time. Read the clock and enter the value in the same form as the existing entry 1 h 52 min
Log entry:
6 h 48 min
